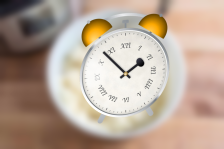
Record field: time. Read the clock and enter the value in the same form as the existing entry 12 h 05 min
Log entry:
1 h 53 min
